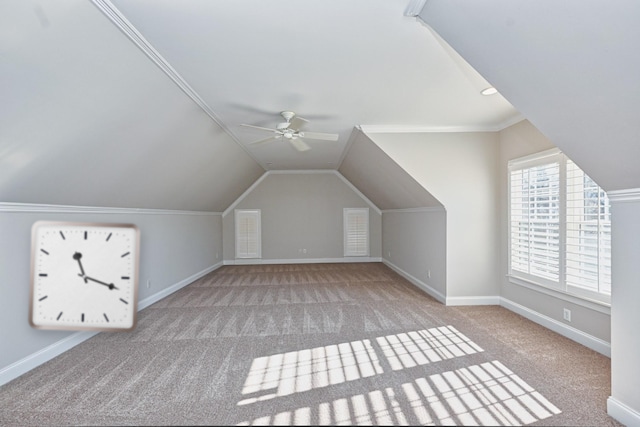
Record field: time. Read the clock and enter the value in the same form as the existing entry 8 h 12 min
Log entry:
11 h 18 min
